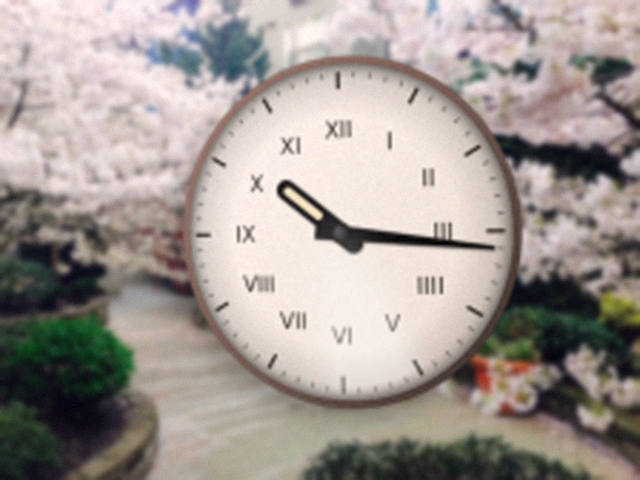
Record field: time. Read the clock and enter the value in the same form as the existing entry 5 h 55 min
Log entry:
10 h 16 min
